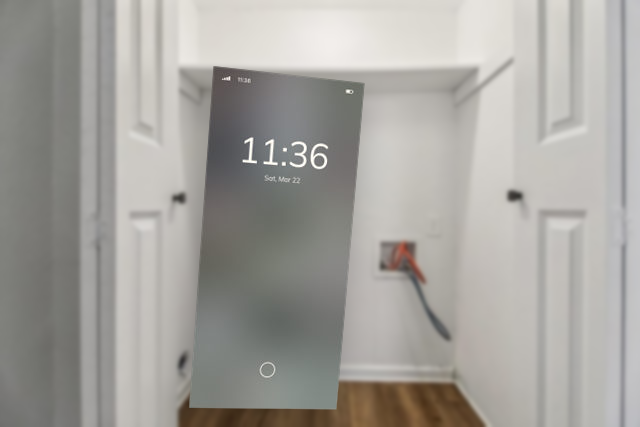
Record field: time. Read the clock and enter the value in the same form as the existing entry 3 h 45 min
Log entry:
11 h 36 min
